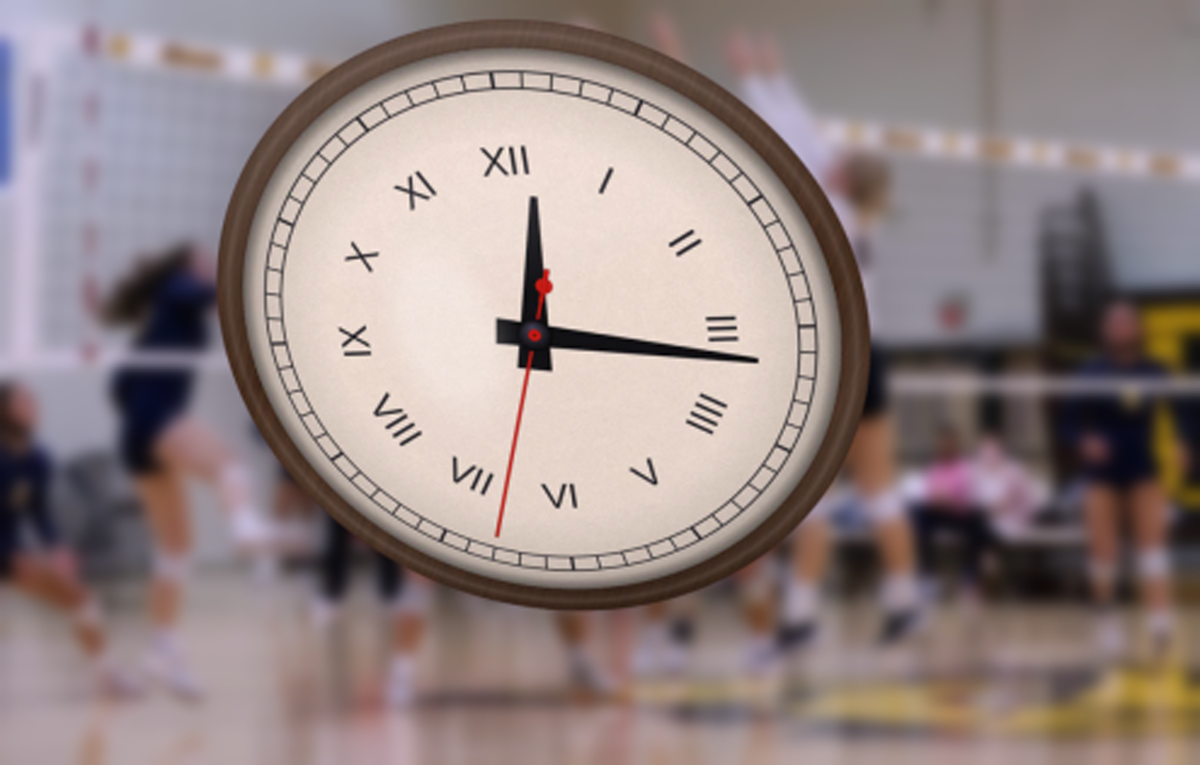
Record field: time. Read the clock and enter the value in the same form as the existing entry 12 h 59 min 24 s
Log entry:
12 h 16 min 33 s
